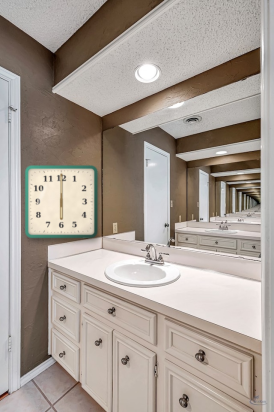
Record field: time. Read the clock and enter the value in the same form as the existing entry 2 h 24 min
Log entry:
6 h 00 min
